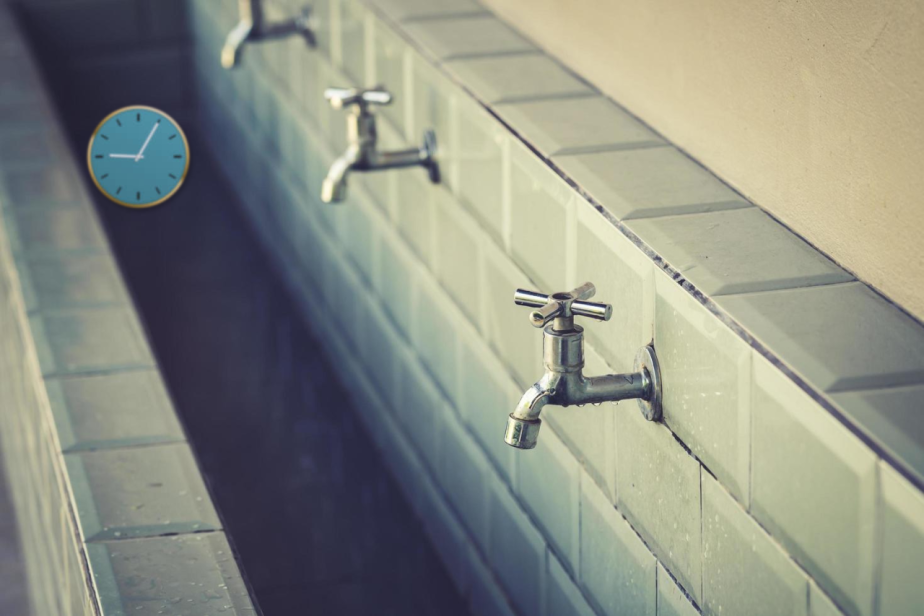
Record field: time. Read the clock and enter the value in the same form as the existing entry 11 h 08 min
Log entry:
9 h 05 min
